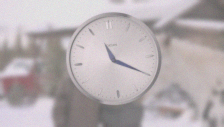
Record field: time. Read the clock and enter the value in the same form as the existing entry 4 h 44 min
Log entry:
11 h 20 min
